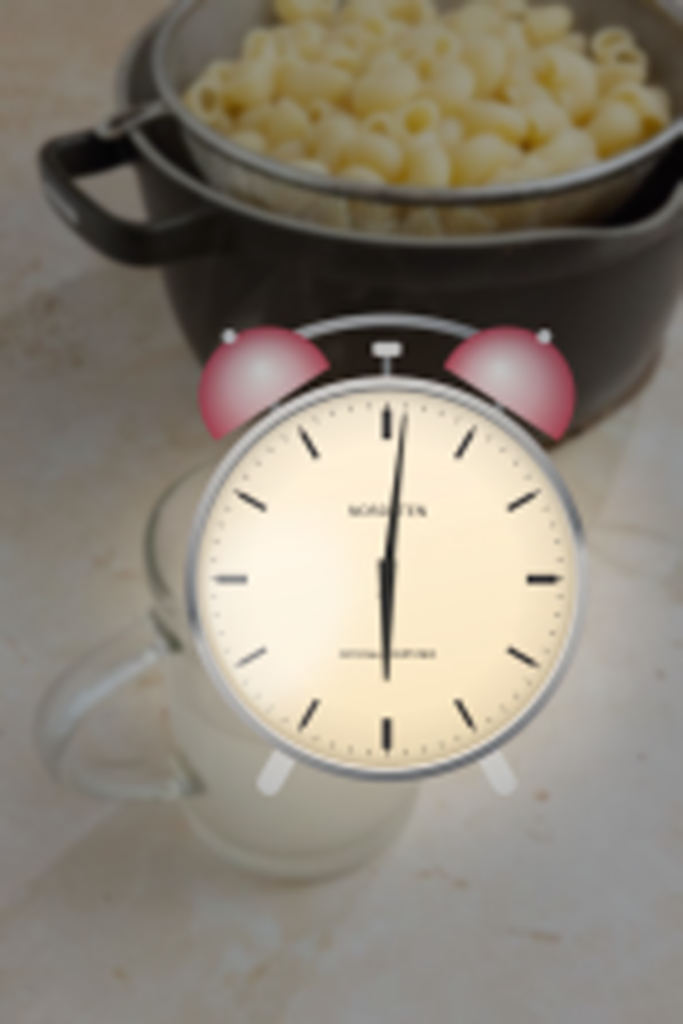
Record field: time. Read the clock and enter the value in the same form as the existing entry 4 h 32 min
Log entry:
6 h 01 min
